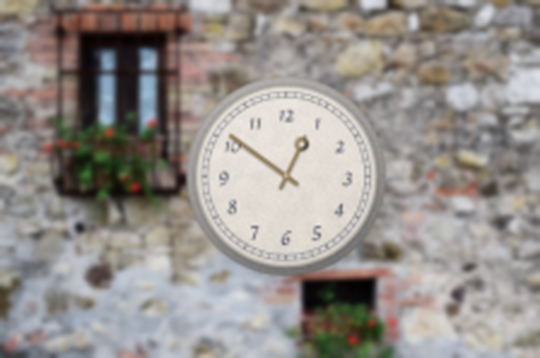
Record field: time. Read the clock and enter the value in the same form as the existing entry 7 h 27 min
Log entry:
12 h 51 min
